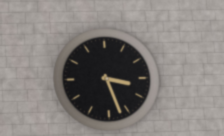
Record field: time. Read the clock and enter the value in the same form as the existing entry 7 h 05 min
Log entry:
3 h 27 min
